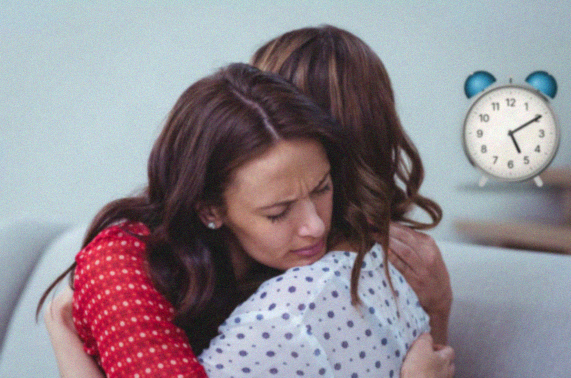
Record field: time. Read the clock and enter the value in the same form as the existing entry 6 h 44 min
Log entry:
5 h 10 min
